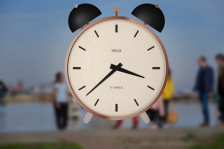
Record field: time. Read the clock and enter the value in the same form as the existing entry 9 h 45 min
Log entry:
3 h 38 min
